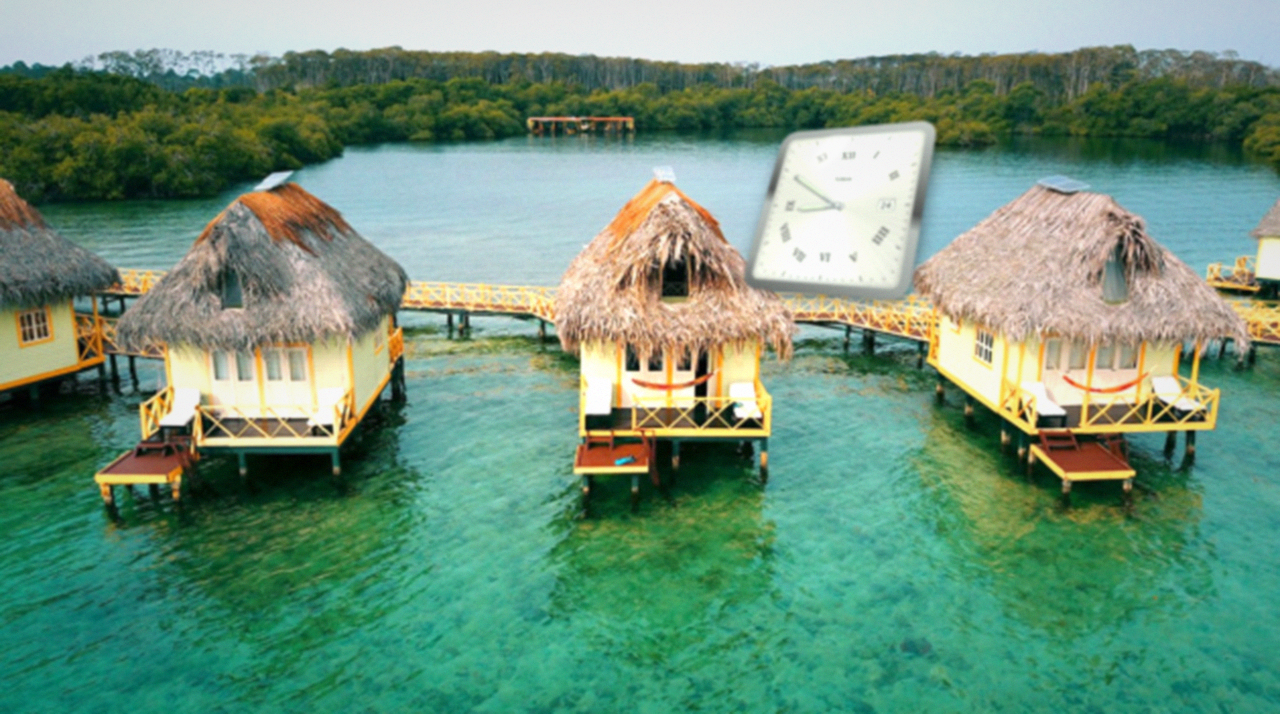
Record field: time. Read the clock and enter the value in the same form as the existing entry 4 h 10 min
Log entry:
8 h 50 min
